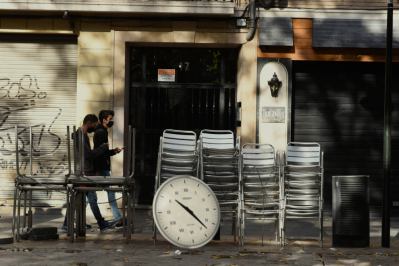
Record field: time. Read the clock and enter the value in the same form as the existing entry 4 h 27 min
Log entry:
10 h 23 min
